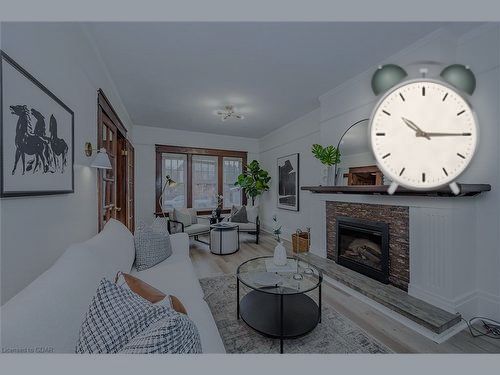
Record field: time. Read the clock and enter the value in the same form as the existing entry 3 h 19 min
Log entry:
10 h 15 min
